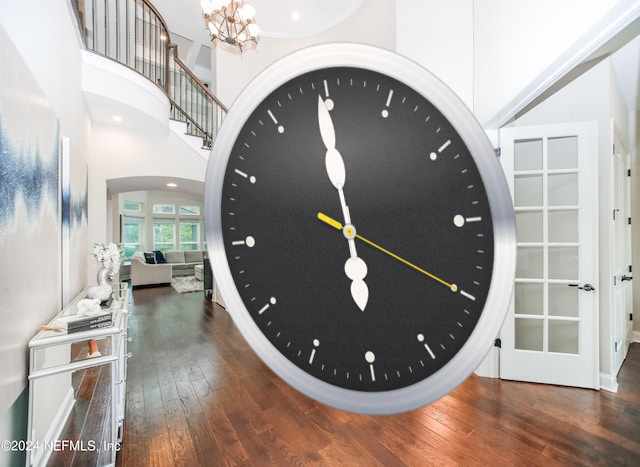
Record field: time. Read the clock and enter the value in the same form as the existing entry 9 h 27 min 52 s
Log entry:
5 h 59 min 20 s
